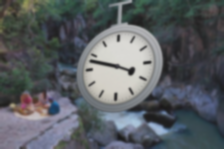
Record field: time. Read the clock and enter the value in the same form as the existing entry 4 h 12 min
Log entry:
3 h 48 min
